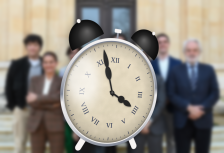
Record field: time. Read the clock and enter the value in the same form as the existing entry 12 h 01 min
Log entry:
3 h 57 min
